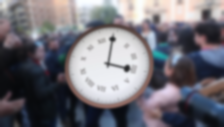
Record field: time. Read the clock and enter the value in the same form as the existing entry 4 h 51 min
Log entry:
4 h 04 min
